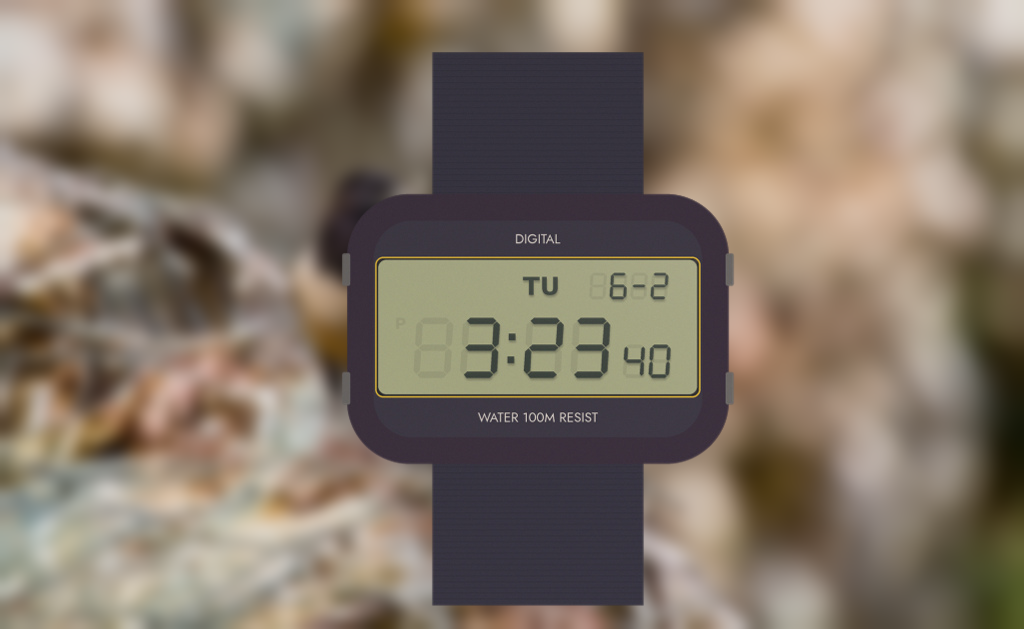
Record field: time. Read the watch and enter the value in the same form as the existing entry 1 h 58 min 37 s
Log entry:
3 h 23 min 40 s
